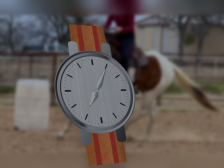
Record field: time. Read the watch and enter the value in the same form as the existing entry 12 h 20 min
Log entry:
7 h 05 min
